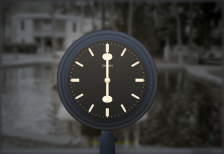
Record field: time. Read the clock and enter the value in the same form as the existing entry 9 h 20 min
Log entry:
6 h 00 min
